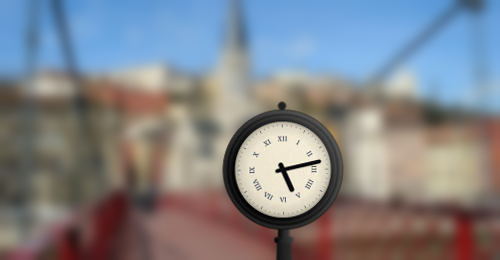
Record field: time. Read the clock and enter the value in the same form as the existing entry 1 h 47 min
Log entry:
5 h 13 min
